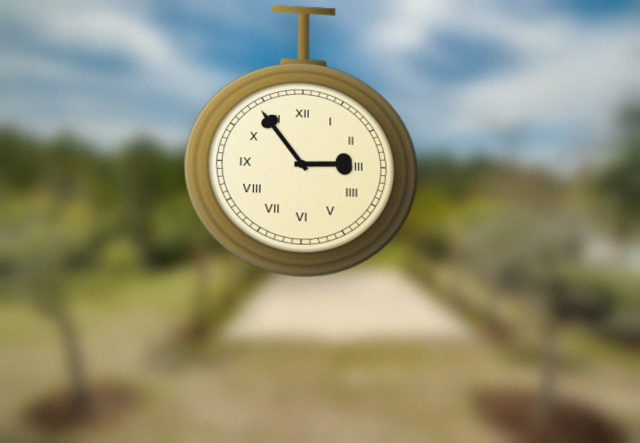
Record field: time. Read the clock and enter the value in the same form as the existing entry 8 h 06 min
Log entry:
2 h 54 min
